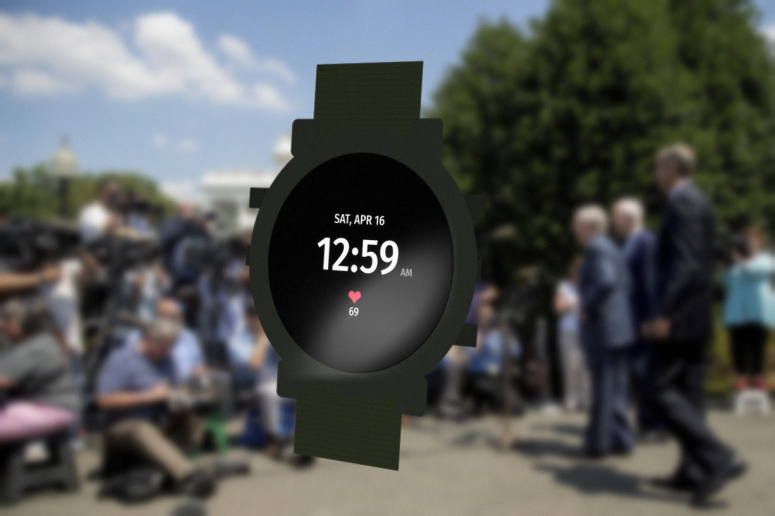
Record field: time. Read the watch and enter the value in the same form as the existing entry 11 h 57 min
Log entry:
12 h 59 min
